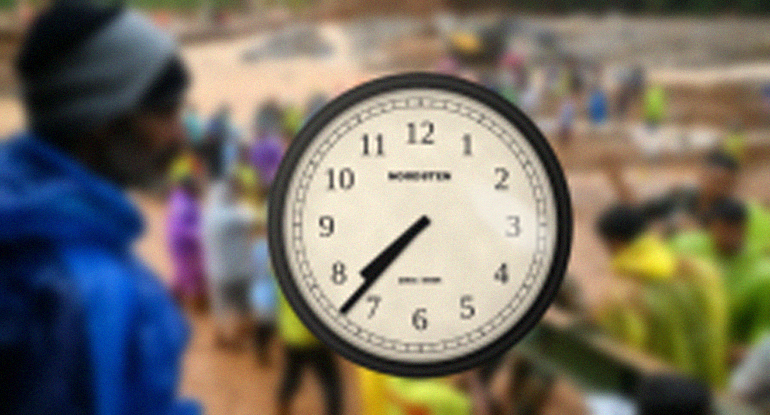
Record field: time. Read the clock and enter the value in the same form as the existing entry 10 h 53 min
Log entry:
7 h 37 min
